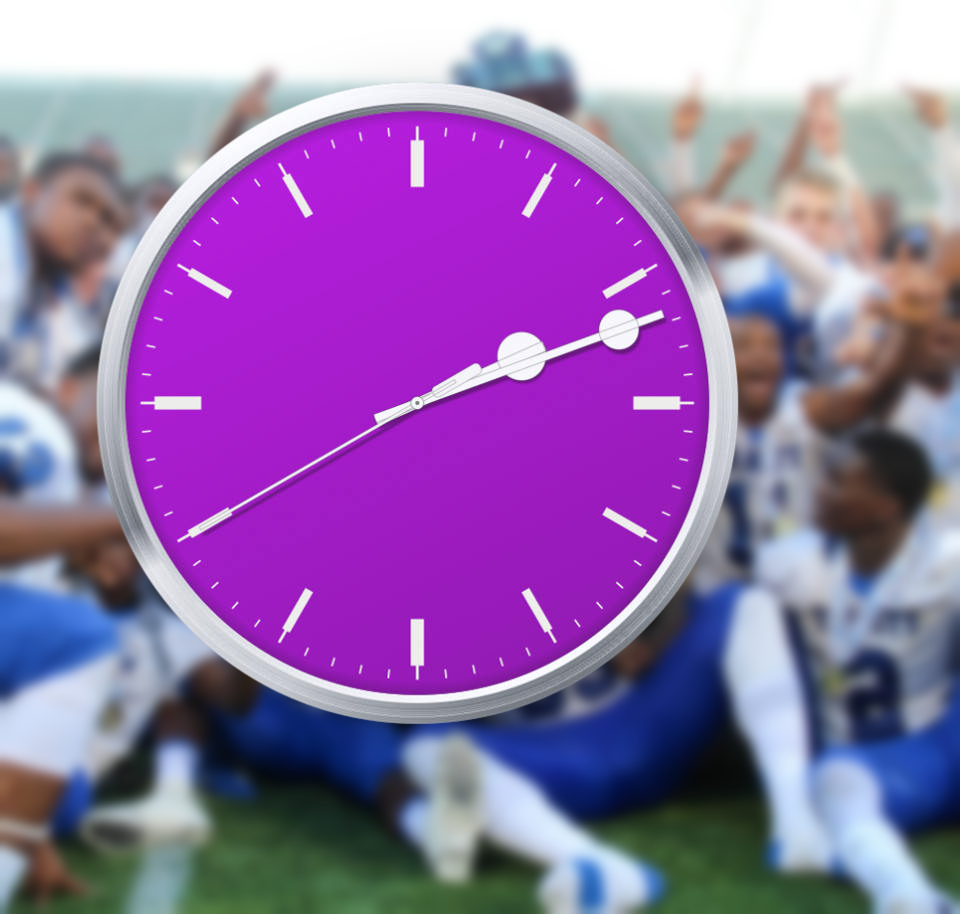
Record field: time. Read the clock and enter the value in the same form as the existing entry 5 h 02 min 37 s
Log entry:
2 h 11 min 40 s
